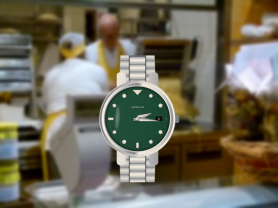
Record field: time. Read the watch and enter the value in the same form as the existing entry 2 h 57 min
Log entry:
2 h 16 min
